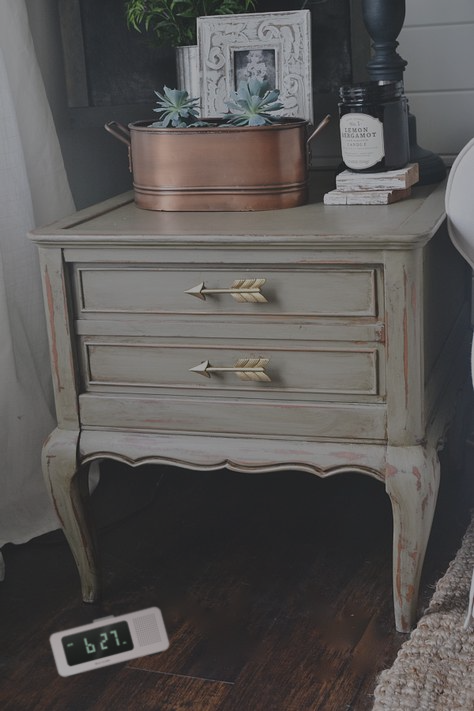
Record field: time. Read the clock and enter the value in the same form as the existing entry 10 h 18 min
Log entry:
6 h 27 min
